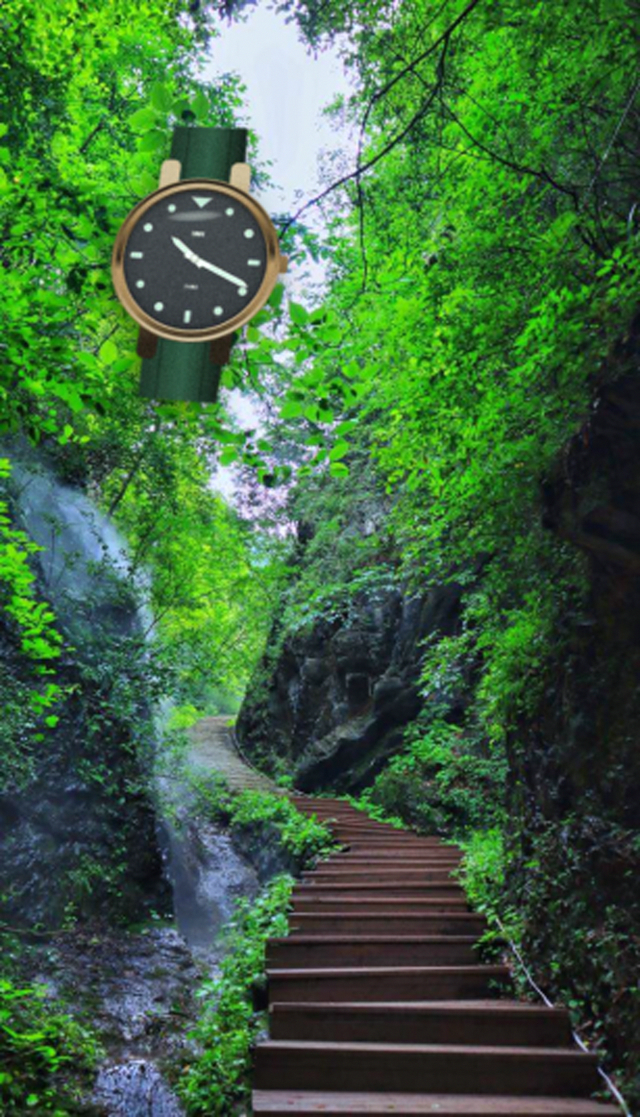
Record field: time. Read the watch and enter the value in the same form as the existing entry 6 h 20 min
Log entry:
10 h 19 min
